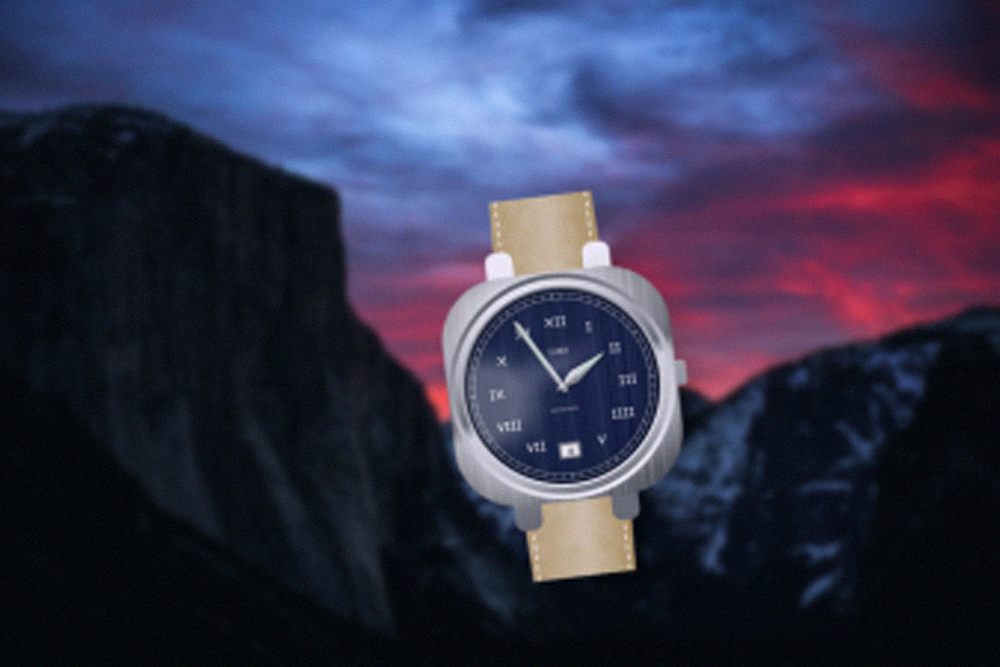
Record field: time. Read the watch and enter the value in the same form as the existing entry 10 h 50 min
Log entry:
1 h 55 min
